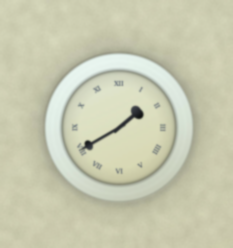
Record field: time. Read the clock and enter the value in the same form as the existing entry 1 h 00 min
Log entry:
1 h 40 min
